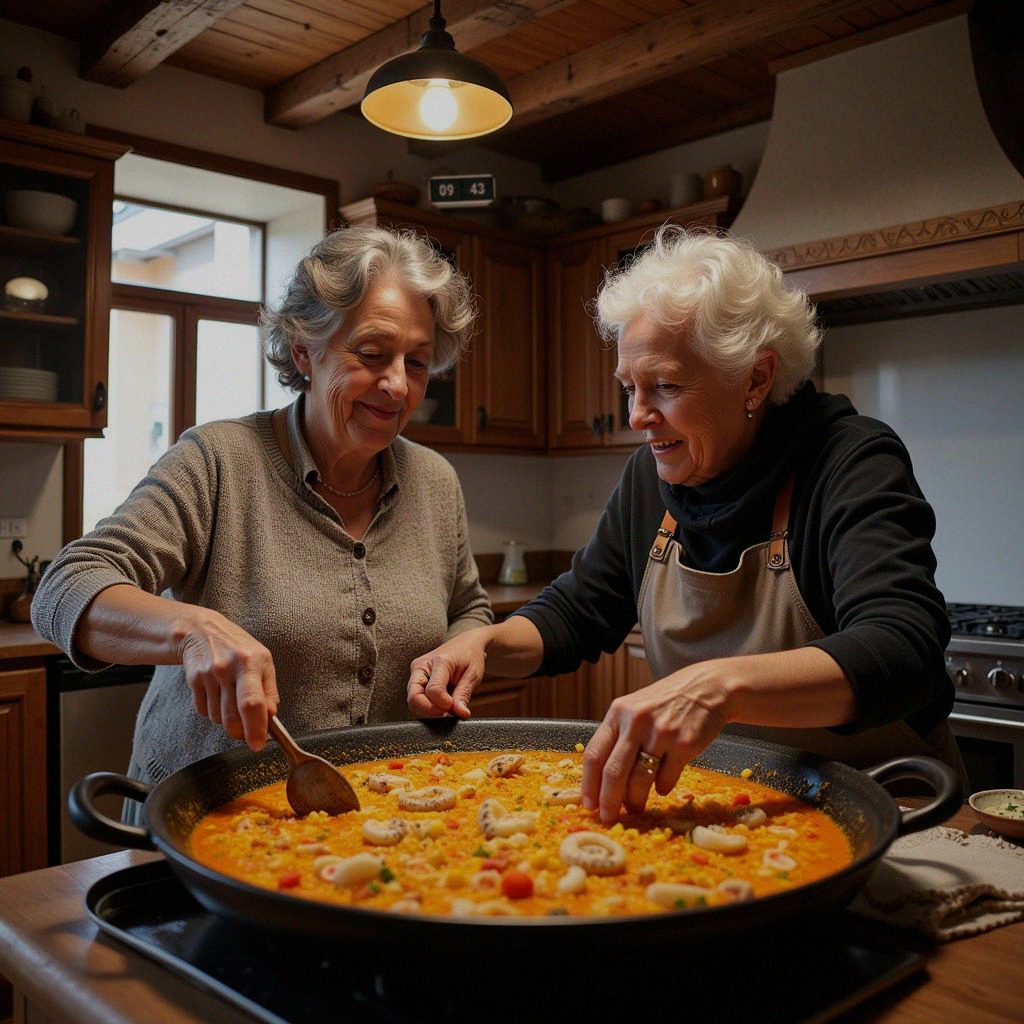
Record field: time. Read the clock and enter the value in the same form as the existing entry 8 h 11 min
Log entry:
9 h 43 min
